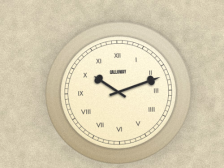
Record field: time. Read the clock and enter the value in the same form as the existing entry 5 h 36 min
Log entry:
10 h 12 min
